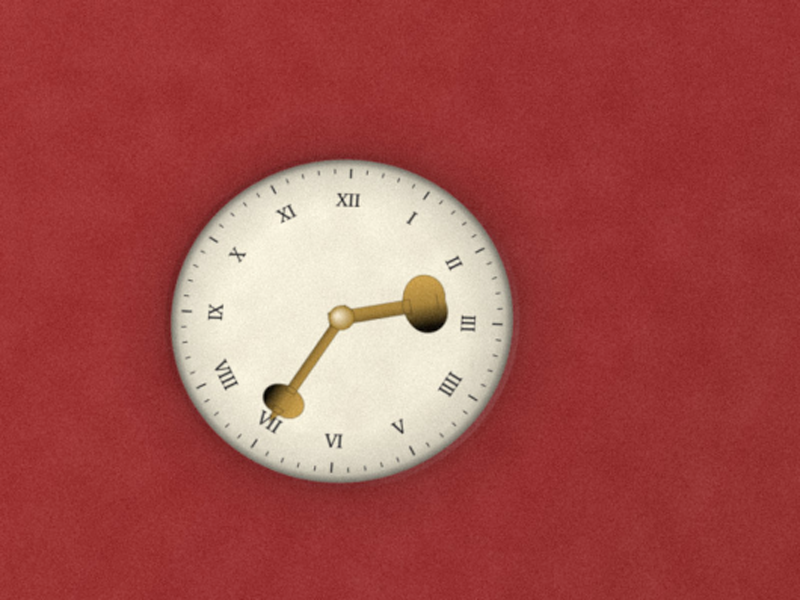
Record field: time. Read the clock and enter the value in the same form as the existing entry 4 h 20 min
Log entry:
2 h 35 min
